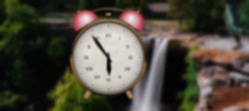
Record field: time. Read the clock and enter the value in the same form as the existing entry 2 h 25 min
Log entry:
5 h 54 min
